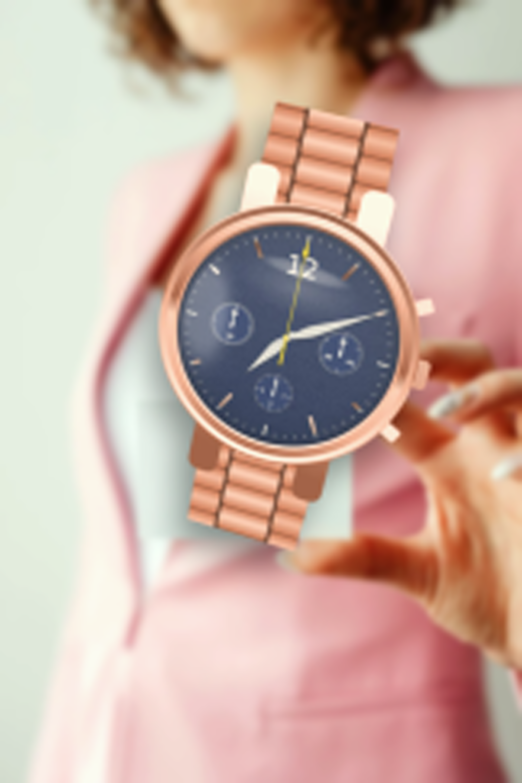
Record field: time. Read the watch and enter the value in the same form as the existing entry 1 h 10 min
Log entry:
7 h 10 min
